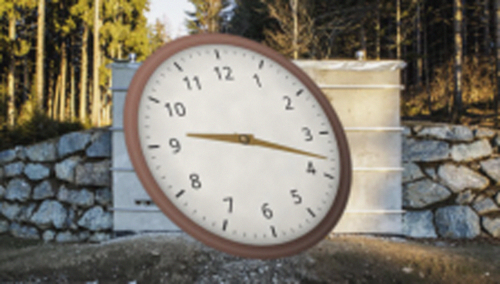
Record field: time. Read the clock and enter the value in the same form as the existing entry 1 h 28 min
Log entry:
9 h 18 min
